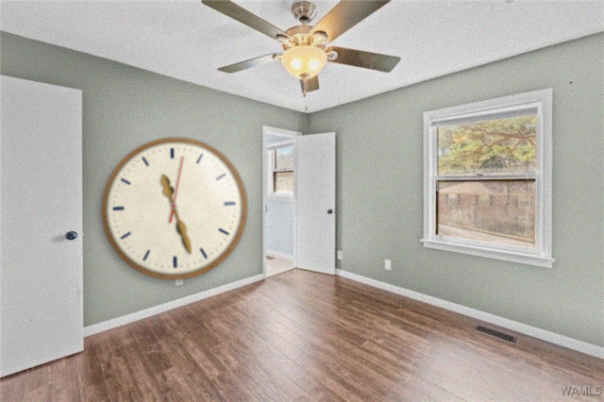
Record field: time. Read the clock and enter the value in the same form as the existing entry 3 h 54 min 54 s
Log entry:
11 h 27 min 02 s
